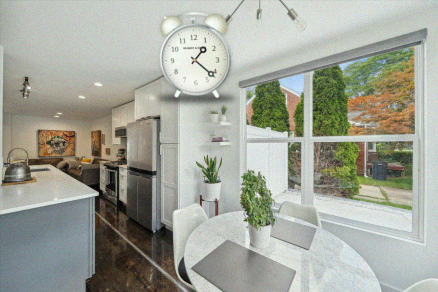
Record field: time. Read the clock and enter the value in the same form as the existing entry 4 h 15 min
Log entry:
1 h 22 min
